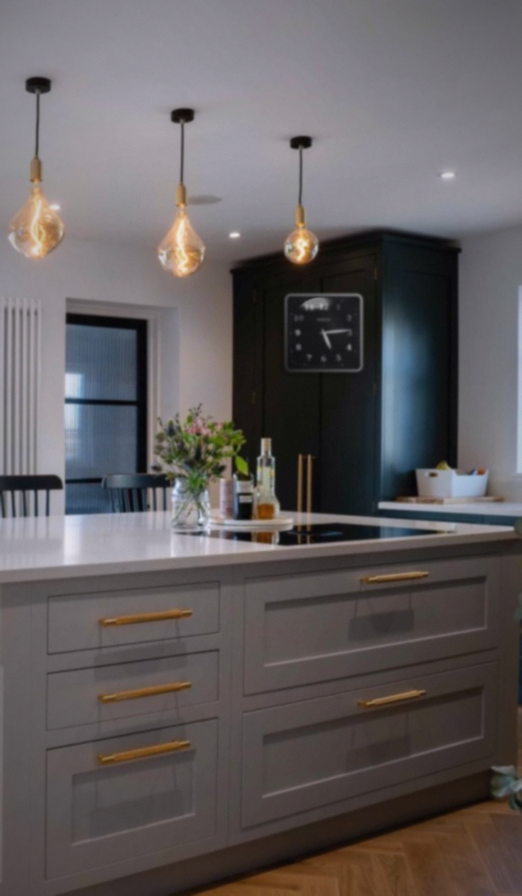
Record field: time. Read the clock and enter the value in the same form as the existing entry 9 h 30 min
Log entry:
5 h 14 min
